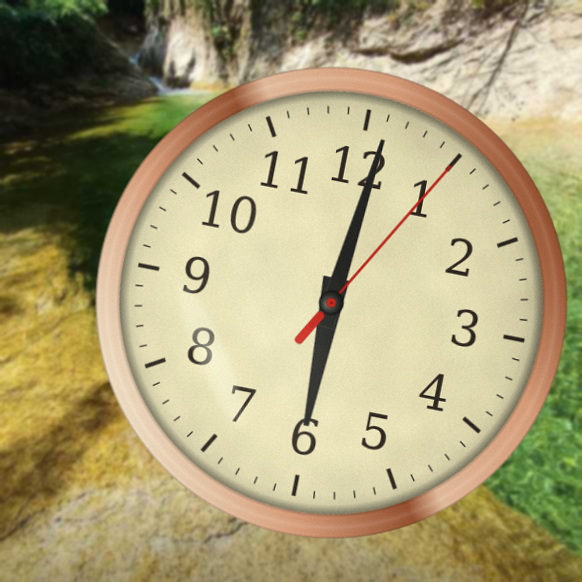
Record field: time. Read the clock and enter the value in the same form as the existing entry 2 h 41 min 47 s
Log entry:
6 h 01 min 05 s
